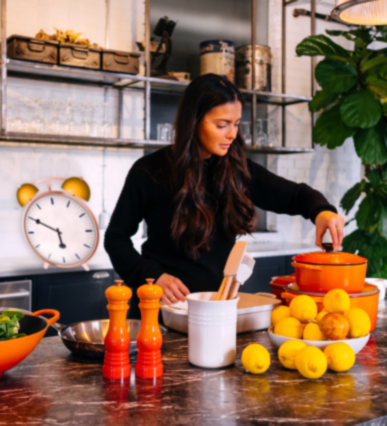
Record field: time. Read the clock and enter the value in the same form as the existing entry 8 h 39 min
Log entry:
5 h 50 min
